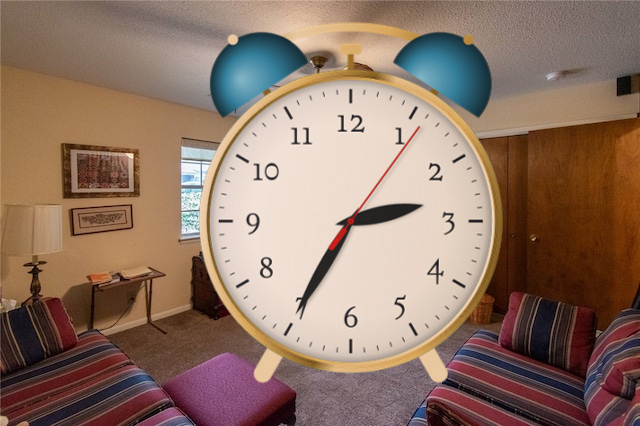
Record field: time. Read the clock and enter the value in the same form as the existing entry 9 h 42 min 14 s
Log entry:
2 h 35 min 06 s
